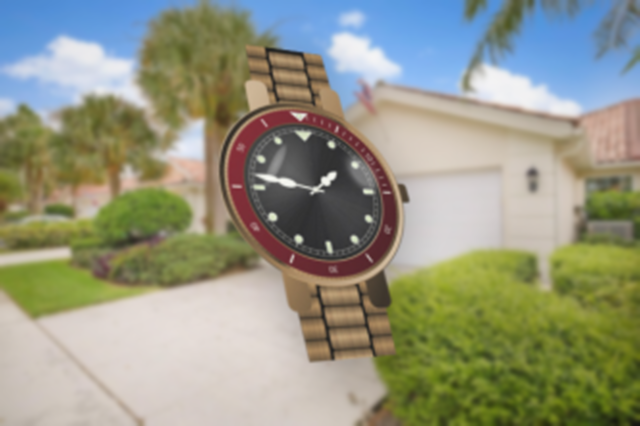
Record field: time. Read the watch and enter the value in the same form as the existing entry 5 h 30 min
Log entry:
1 h 47 min
